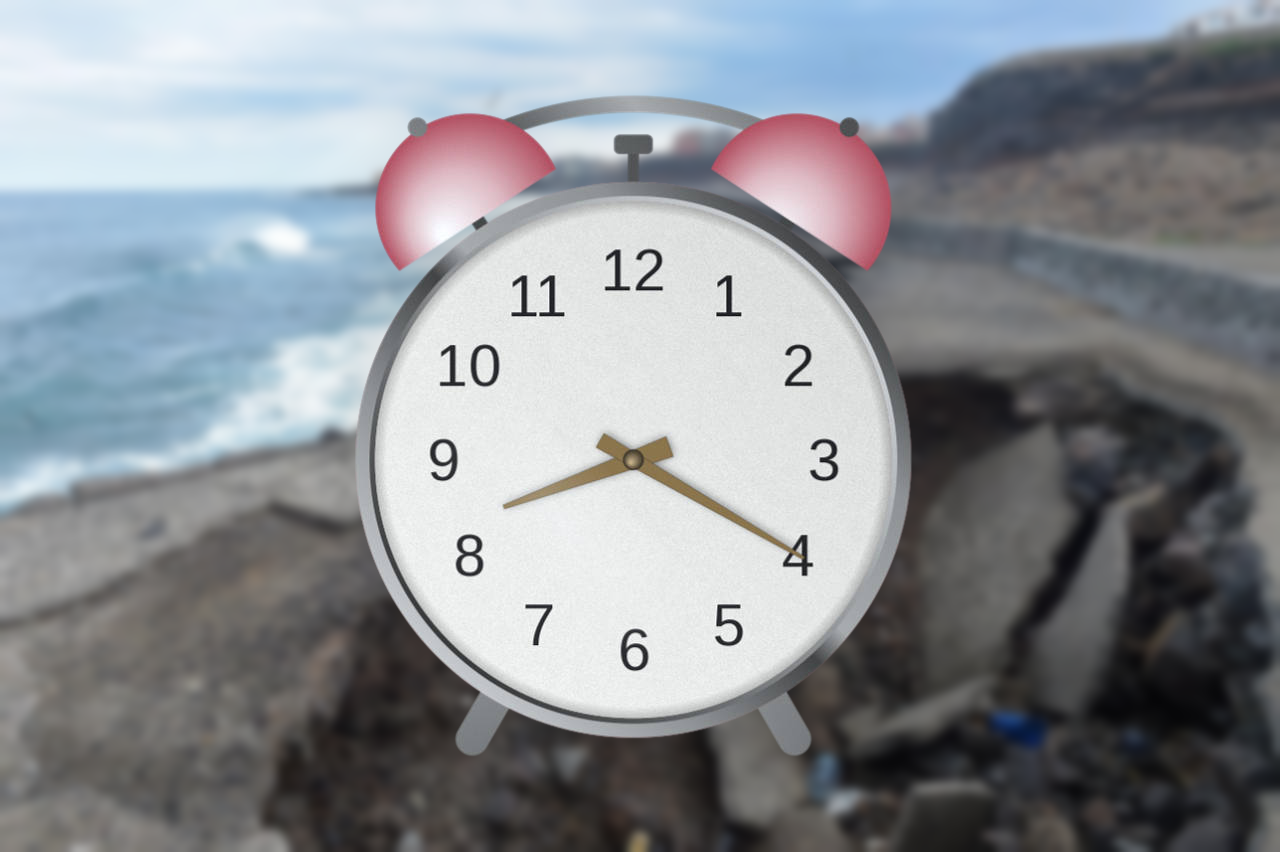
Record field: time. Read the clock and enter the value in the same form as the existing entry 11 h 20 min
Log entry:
8 h 20 min
